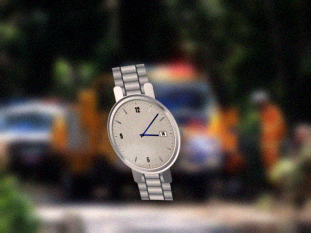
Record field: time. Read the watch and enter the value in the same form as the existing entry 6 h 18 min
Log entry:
3 h 08 min
